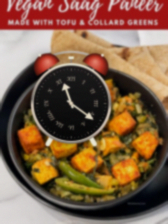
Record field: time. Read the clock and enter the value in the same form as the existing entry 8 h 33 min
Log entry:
11 h 21 min
